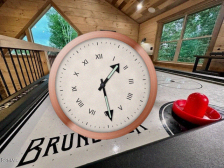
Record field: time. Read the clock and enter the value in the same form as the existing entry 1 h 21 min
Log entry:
1 h 29 min
